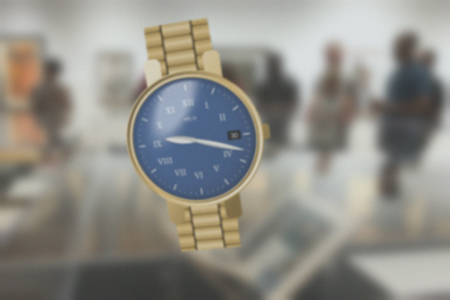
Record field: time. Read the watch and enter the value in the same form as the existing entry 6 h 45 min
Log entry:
9 h 18 min
